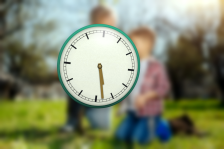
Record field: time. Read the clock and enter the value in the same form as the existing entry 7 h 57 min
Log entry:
5 h 28 min
